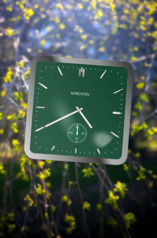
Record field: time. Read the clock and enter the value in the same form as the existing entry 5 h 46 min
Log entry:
4 h 40 min
